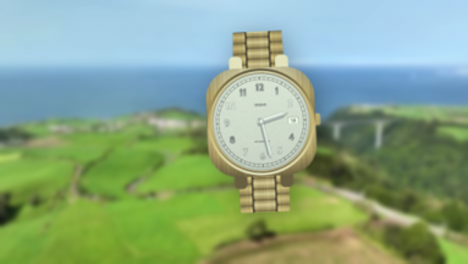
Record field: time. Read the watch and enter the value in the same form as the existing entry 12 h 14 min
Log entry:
2 h 28 min
